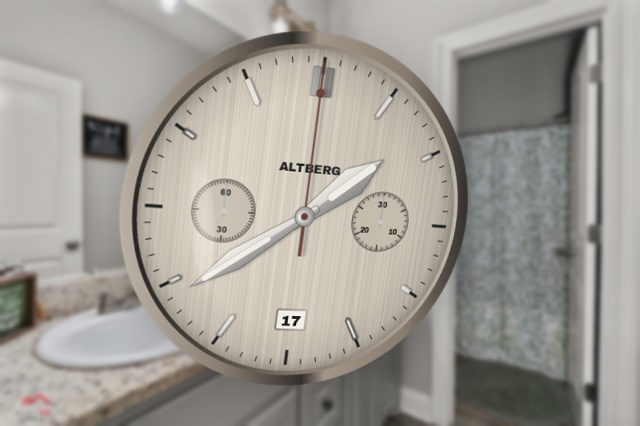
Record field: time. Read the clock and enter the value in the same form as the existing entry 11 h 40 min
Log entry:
1 h 39 min
